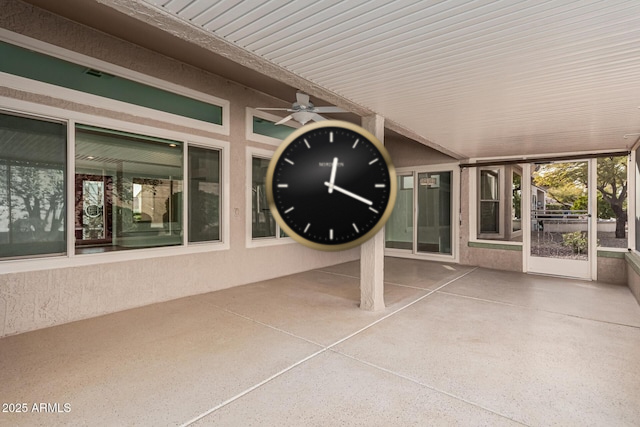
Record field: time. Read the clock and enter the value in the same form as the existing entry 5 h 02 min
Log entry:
12 h 19 min
